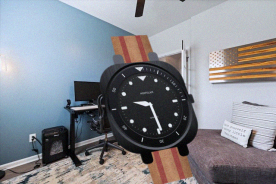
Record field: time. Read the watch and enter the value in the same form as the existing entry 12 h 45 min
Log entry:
9 h 29 min
